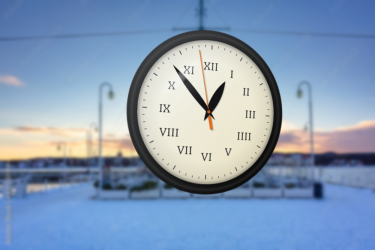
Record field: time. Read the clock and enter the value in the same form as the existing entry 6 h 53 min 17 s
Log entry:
12 h 52 min 58 s
